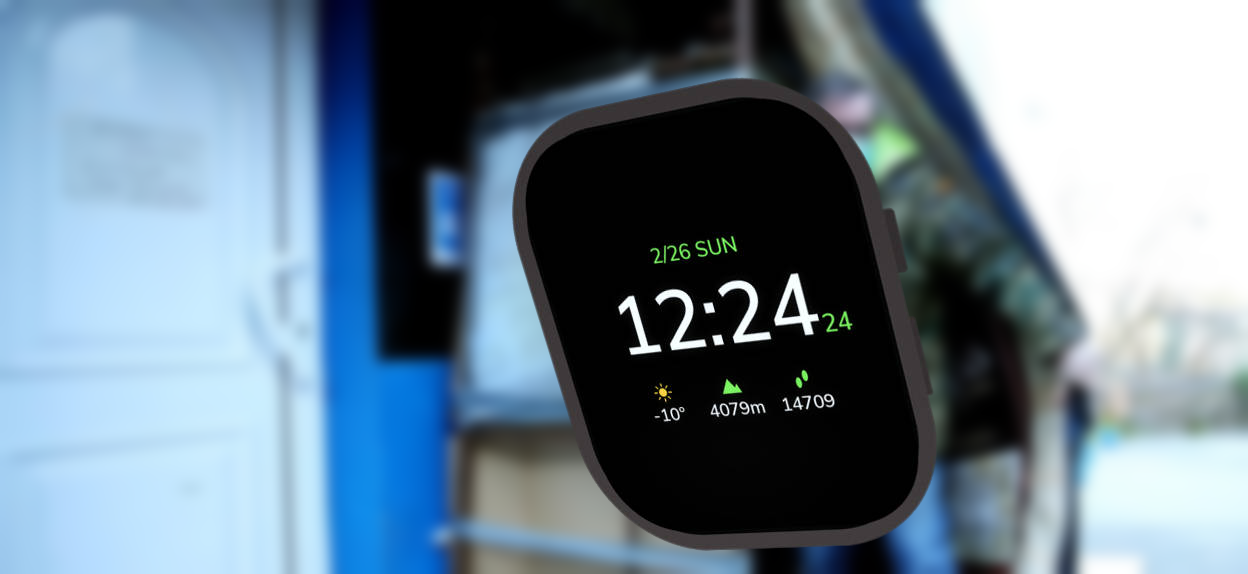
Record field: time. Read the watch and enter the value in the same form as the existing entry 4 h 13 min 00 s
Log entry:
12 h 24 min 24 s
